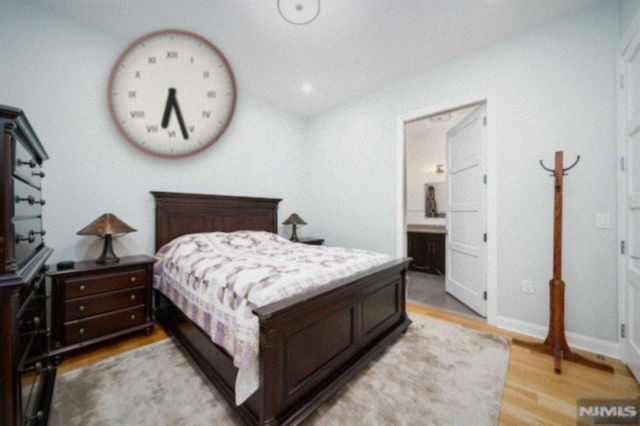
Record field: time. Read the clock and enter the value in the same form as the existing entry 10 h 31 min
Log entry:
6 h 27 min
